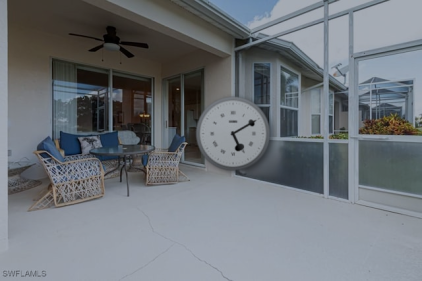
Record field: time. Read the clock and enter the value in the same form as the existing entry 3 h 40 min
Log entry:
5 h 10 min
